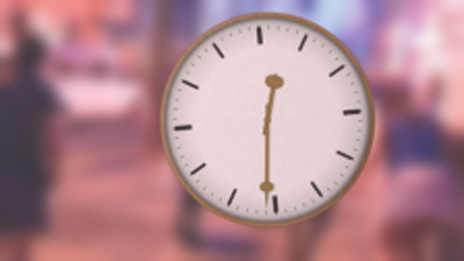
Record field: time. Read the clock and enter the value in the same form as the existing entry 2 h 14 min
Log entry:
12 h 31 min
